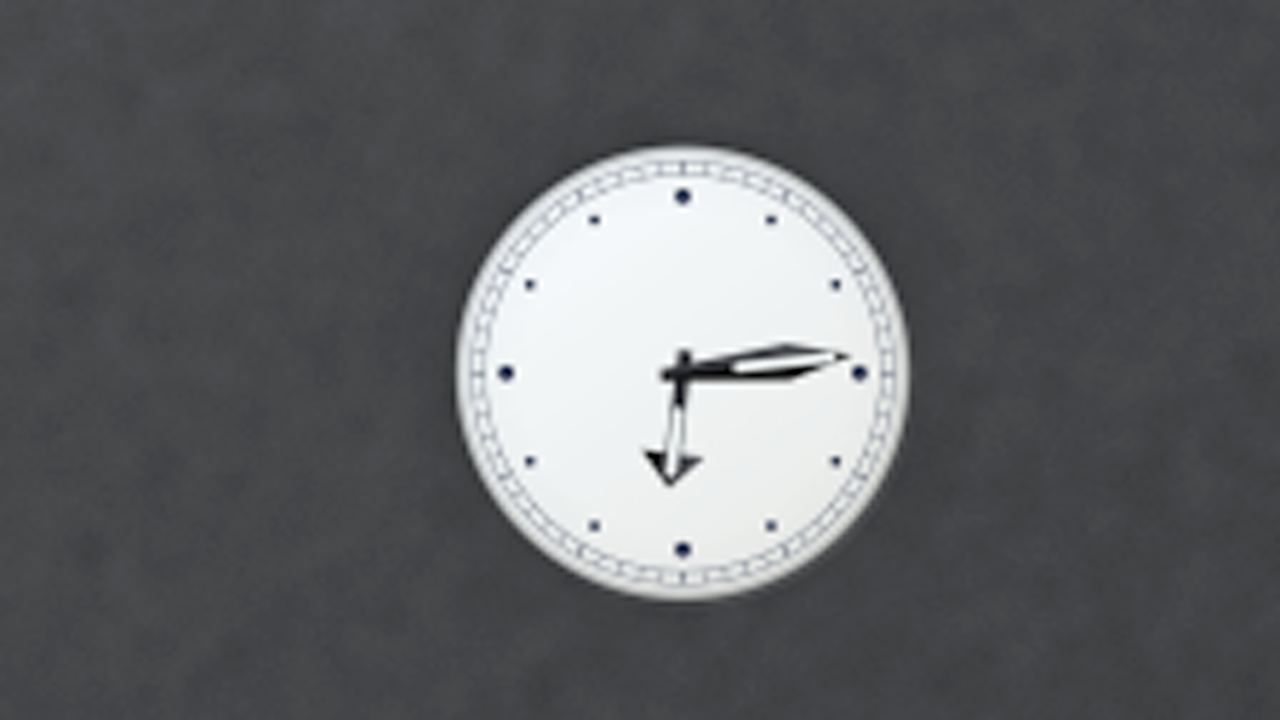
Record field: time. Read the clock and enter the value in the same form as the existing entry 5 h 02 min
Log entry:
6 h 14 min
